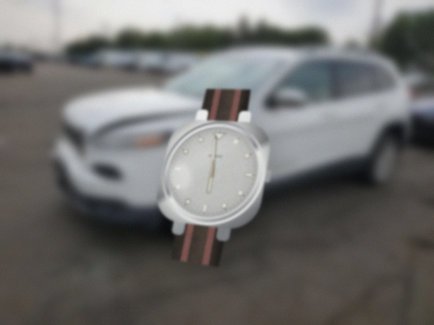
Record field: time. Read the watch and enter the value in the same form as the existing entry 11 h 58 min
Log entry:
5 h 59 min
